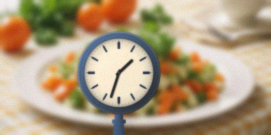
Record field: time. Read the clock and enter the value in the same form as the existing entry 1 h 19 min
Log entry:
1 h 33 min
